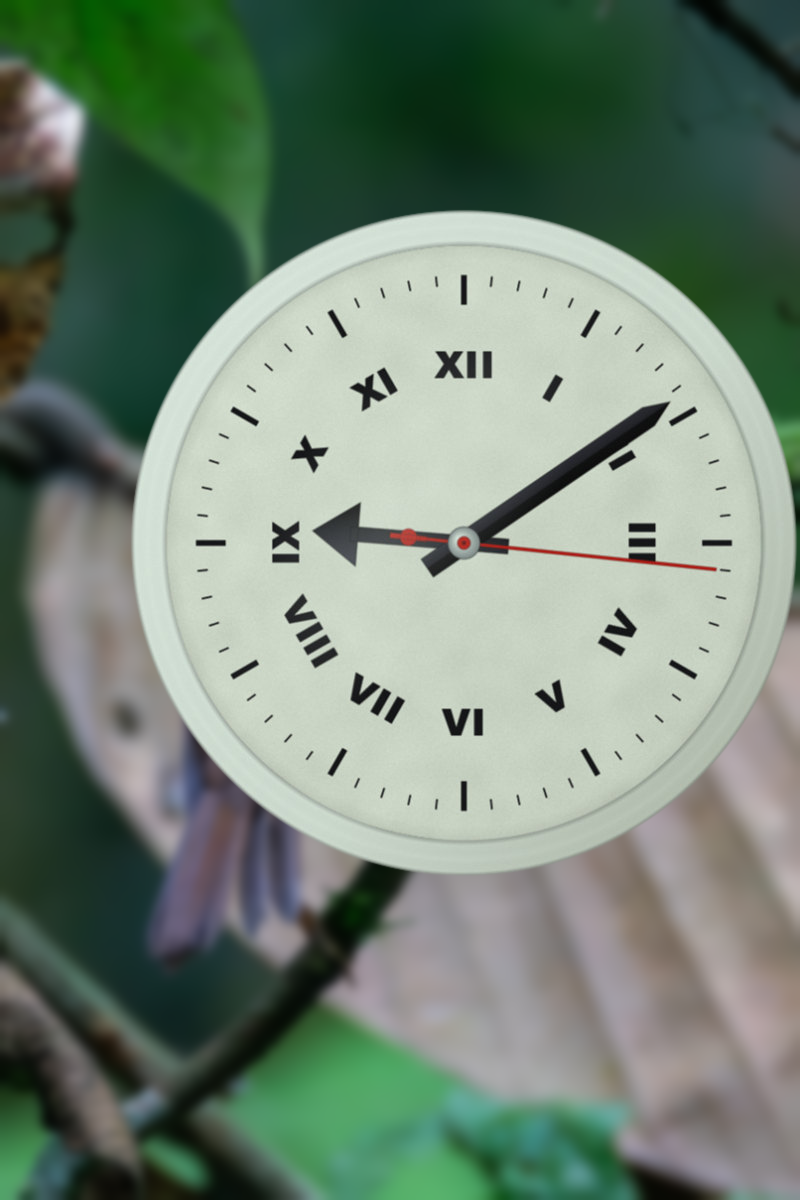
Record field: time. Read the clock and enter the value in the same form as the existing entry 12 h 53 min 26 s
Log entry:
9 h 09 min 16 s
